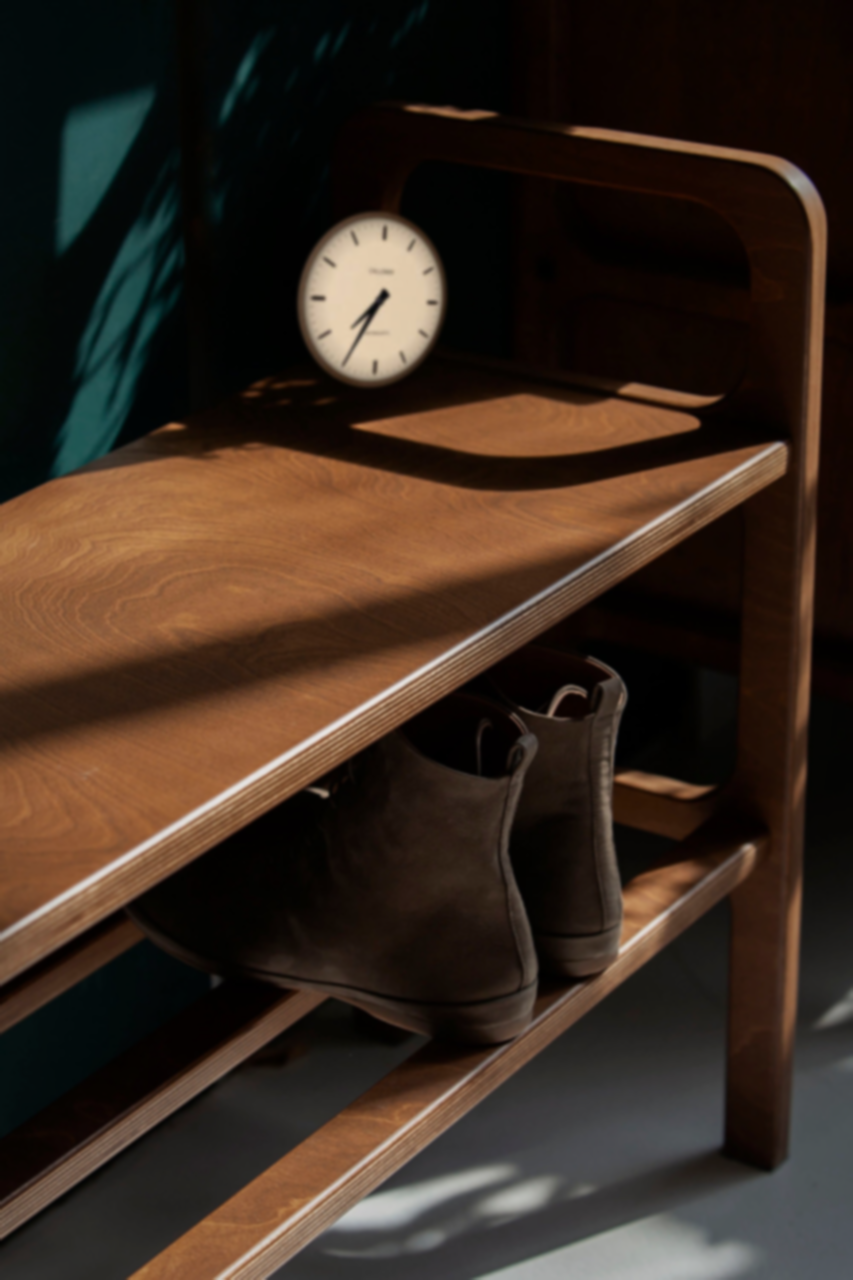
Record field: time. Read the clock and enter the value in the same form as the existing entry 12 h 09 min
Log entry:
7 h 35 min
